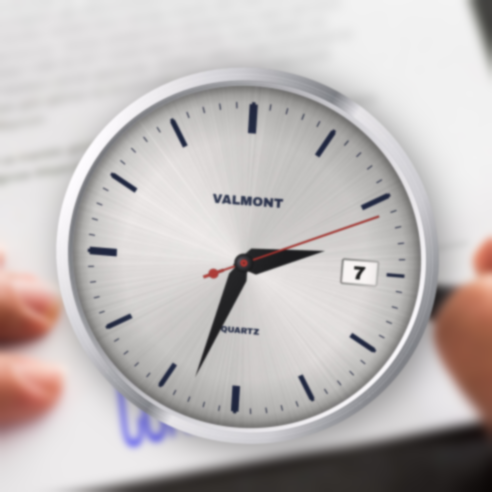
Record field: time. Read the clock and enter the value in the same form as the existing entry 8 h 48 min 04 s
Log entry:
2 h 33 min 11 s
